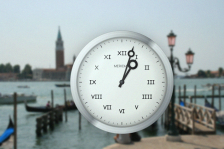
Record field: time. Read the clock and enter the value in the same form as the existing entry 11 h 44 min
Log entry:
1 h 03 min
